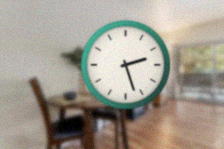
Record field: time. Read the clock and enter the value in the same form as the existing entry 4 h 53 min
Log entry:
2 h 27 min
